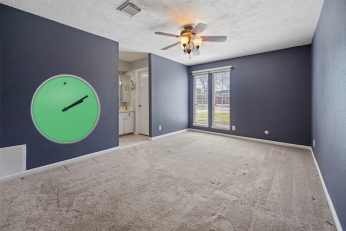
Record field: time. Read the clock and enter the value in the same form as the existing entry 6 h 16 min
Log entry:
2 h 10 min
